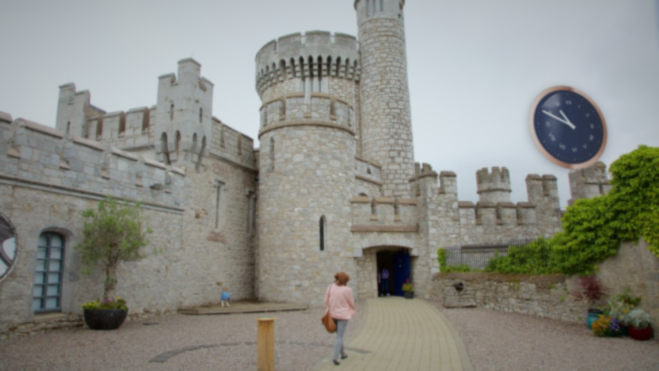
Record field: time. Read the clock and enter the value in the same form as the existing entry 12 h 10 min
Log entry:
10 h 49 min
